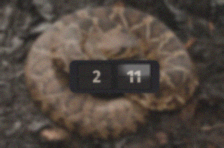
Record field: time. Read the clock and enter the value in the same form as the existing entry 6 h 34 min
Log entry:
2 h 11 min
